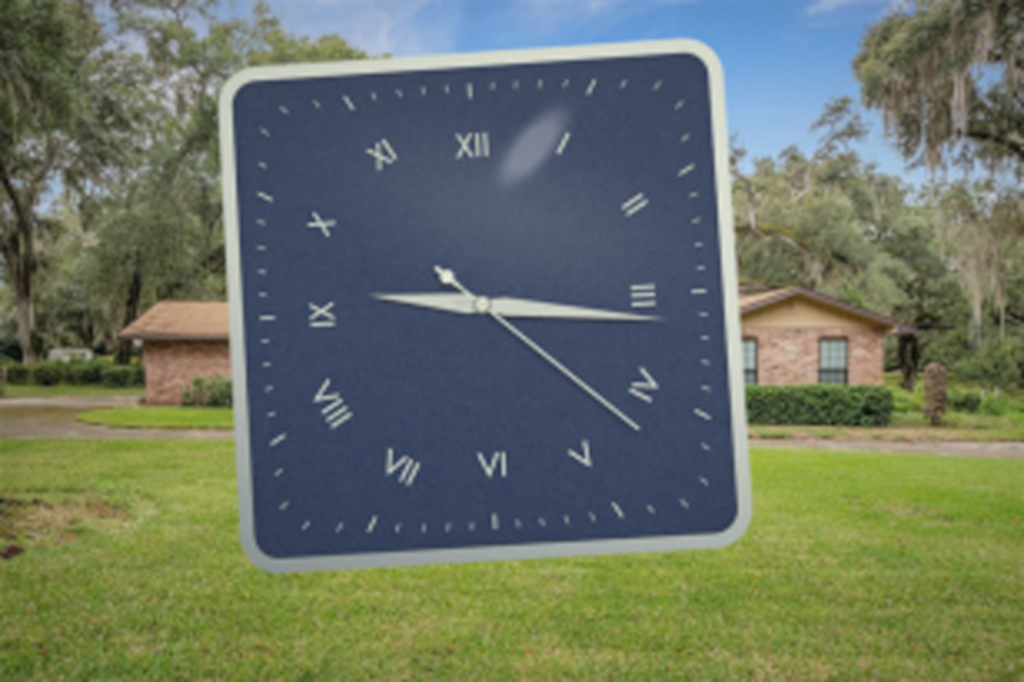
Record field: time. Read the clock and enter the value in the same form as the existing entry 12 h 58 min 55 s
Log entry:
9 h 16 min 22 s
